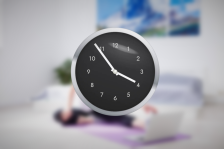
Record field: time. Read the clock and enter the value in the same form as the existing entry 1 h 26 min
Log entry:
3 h 54 min
